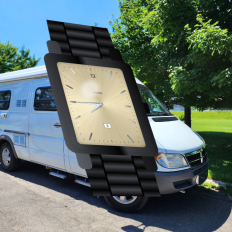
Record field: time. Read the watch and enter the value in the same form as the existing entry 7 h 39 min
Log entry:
7 h 45 min
